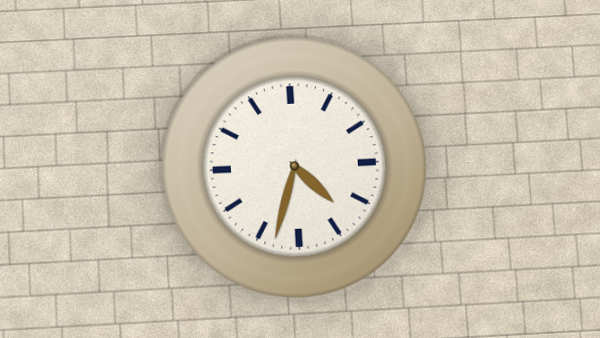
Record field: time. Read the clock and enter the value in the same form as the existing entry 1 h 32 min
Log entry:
4 h 33 min
